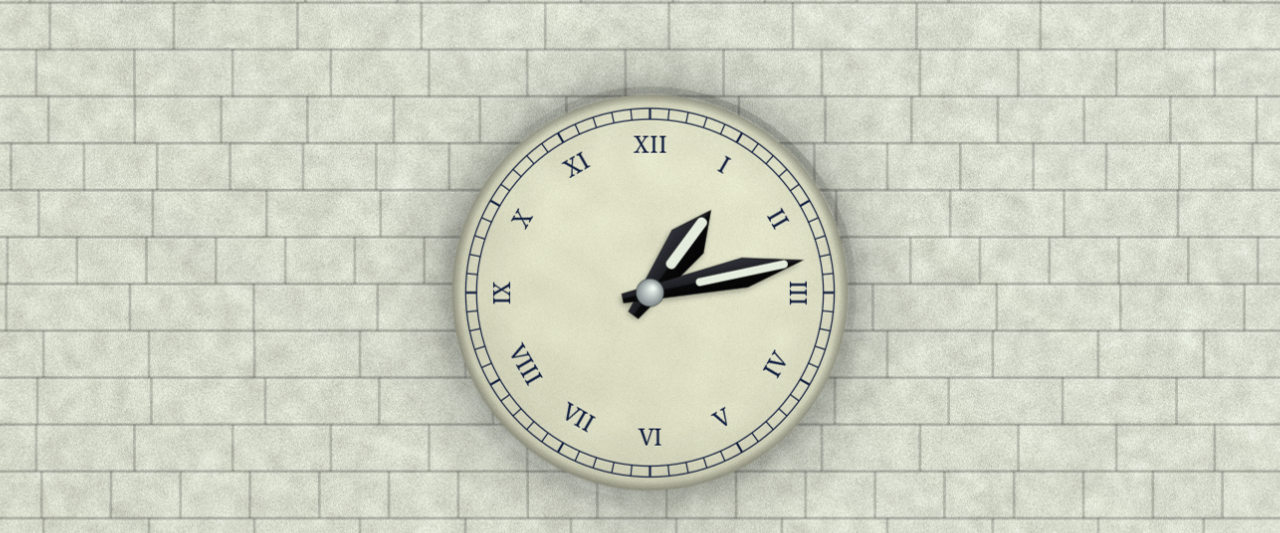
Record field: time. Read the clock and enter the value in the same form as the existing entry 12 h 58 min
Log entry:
1 h 13 min
